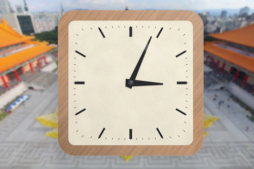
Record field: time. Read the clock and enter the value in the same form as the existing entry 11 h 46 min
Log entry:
3 h 04 min
